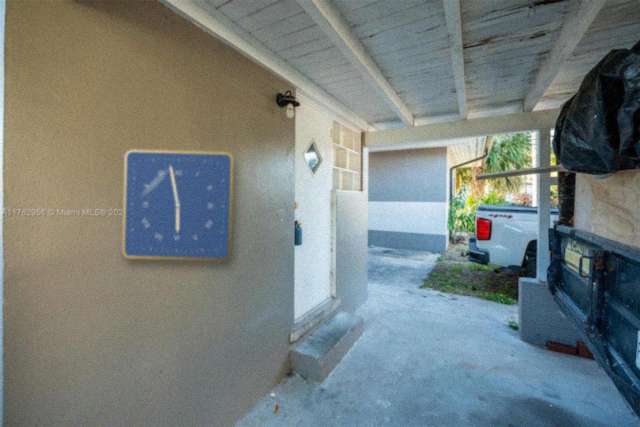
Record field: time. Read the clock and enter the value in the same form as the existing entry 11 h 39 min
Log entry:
5 h 58 min
